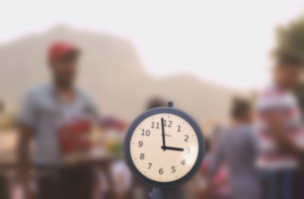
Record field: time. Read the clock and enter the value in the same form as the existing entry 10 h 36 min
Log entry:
2 h 58 min
